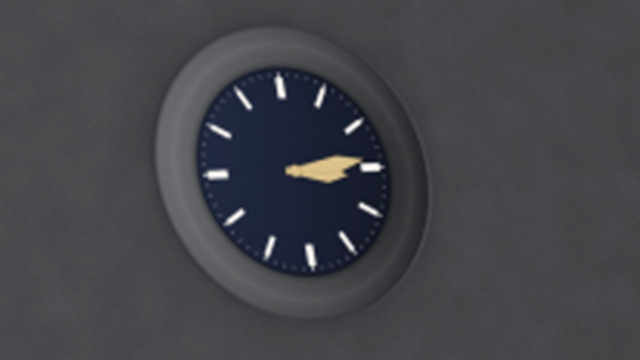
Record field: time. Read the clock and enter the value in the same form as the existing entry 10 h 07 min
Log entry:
3 h 14 min
